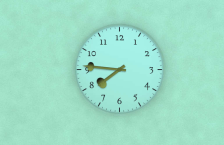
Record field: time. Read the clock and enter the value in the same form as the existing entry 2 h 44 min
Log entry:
7 h 46 min
